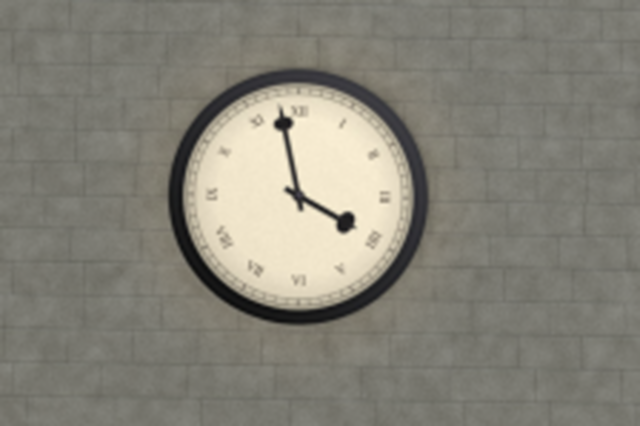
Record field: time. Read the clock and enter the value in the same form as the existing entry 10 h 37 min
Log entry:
3 h 58 min
